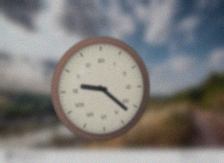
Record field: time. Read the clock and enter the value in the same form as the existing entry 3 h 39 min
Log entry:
9 h 22 min
